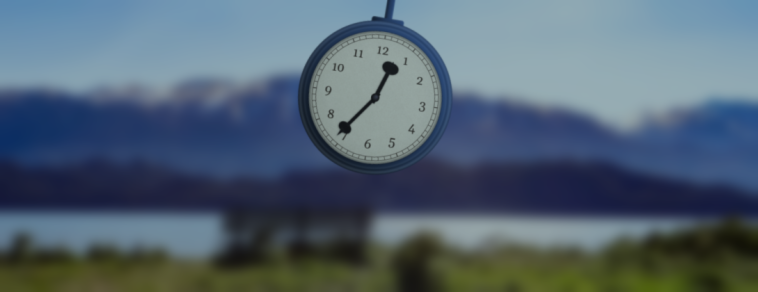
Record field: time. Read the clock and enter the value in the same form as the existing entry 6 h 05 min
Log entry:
12 h 36 min
